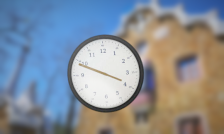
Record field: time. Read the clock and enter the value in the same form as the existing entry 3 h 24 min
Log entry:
3 h 49 min
